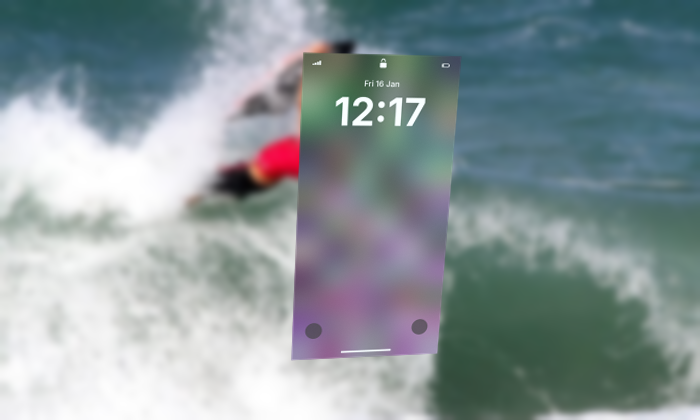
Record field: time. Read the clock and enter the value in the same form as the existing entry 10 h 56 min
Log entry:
12 h 17 min
